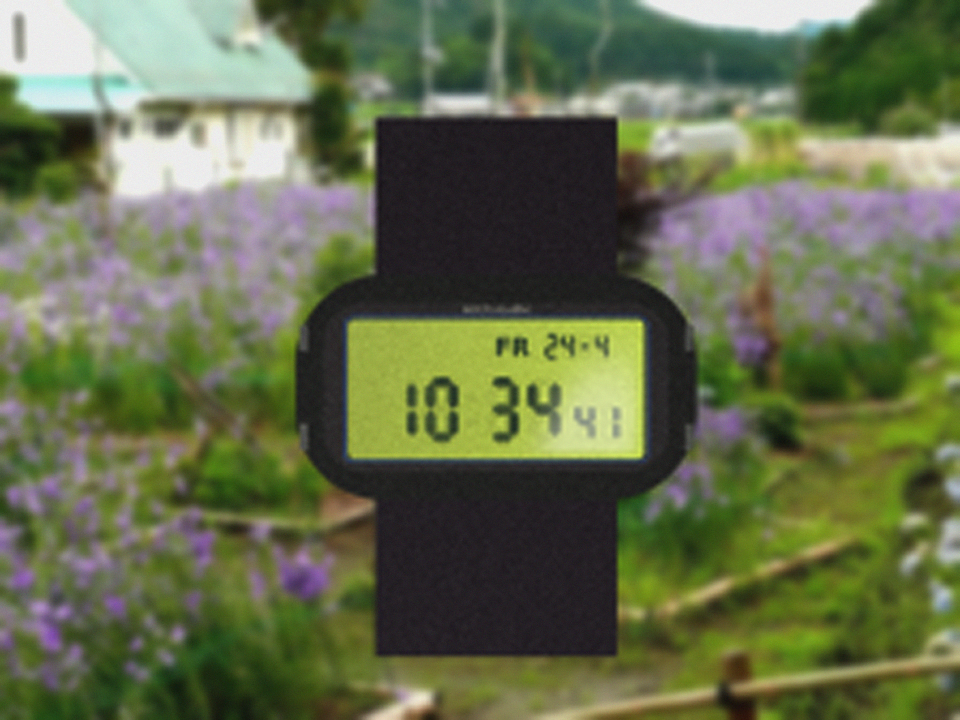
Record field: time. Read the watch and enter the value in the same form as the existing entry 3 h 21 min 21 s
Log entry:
10 h 34 min 41 s
